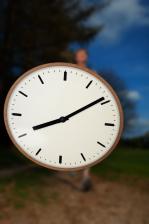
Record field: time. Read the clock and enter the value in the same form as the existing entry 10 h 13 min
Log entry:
8 h 09 min
